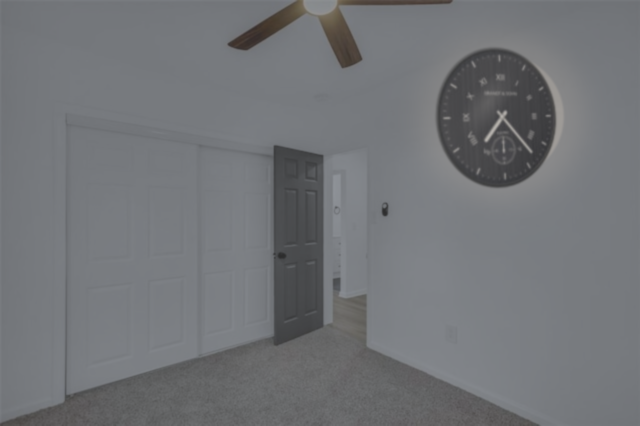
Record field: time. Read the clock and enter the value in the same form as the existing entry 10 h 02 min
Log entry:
7 h 23 min
